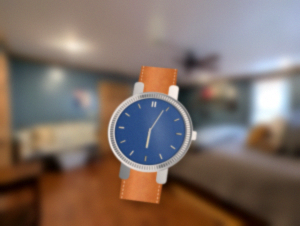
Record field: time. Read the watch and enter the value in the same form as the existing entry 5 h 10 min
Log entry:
6 h 04 min
